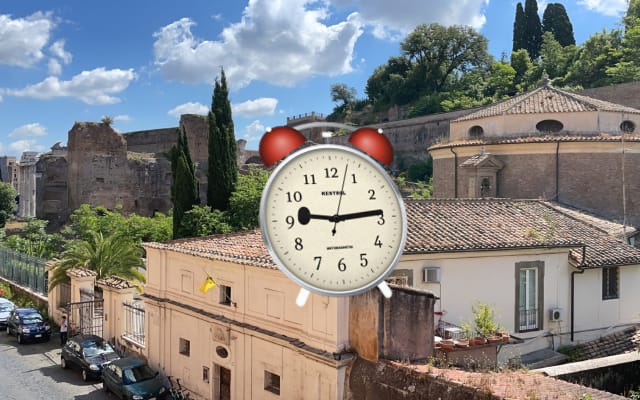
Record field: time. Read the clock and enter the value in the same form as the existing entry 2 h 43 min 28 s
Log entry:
9 h 14 min 03 s
